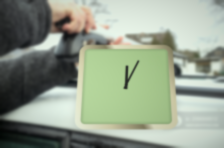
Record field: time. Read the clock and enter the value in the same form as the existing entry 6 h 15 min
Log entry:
12 h 04 min
